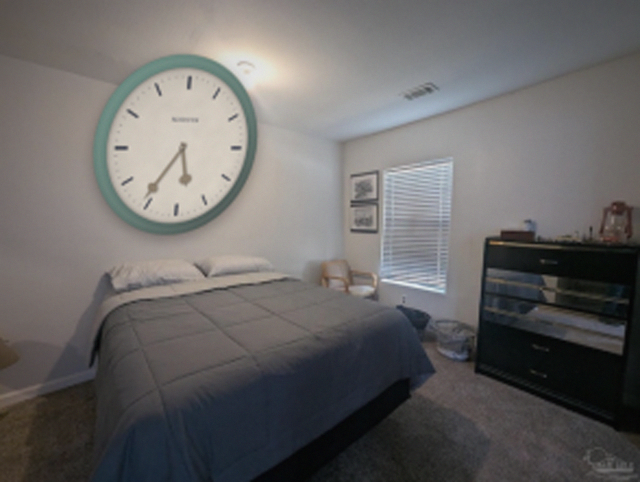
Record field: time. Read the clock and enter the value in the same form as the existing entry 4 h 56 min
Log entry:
5 h 36 min
